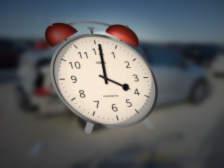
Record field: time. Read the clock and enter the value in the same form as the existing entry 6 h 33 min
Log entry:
4 h 01 min
